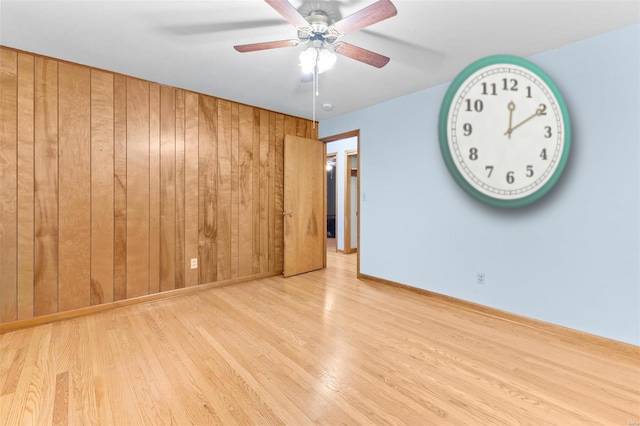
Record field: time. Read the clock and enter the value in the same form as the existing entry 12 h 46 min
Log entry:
12 h 10 min
